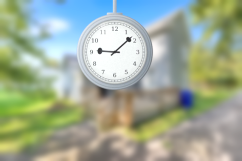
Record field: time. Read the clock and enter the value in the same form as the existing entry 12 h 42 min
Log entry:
9 h 08 min
